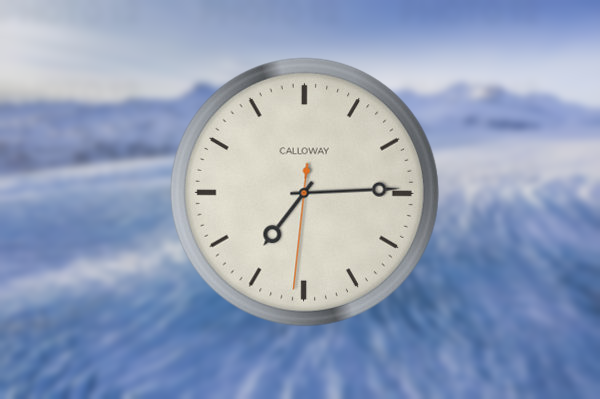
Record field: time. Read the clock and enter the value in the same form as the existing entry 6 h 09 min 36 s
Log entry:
7 h 14 min 31 s
